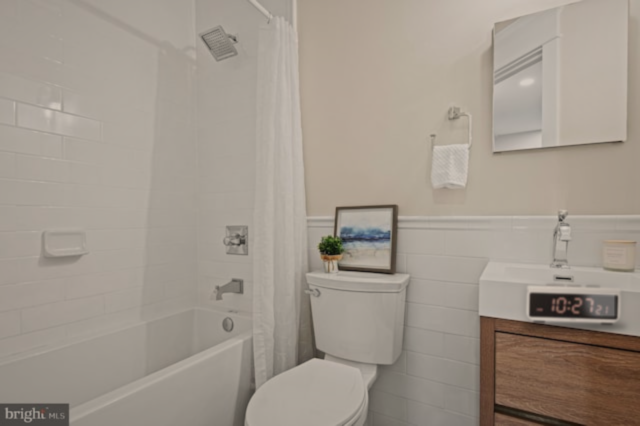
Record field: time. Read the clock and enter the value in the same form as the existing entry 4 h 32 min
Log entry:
10 h 27 min
